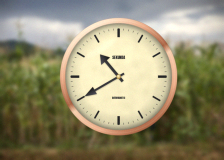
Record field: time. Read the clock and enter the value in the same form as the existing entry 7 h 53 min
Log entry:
10 h 40 min
